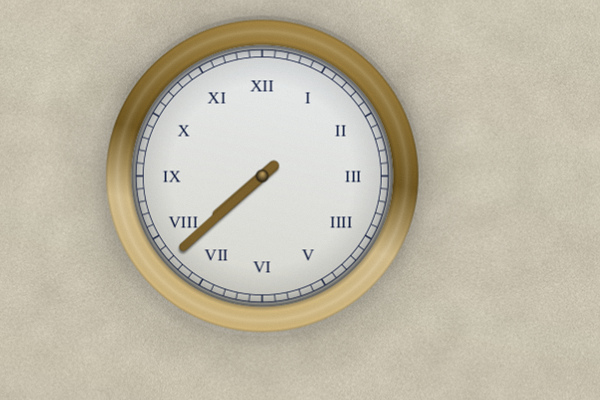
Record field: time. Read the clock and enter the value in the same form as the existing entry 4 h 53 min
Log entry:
7 h 38 min
